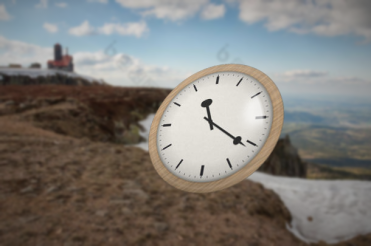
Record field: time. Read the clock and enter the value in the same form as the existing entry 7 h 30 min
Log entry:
11 h 21 min
